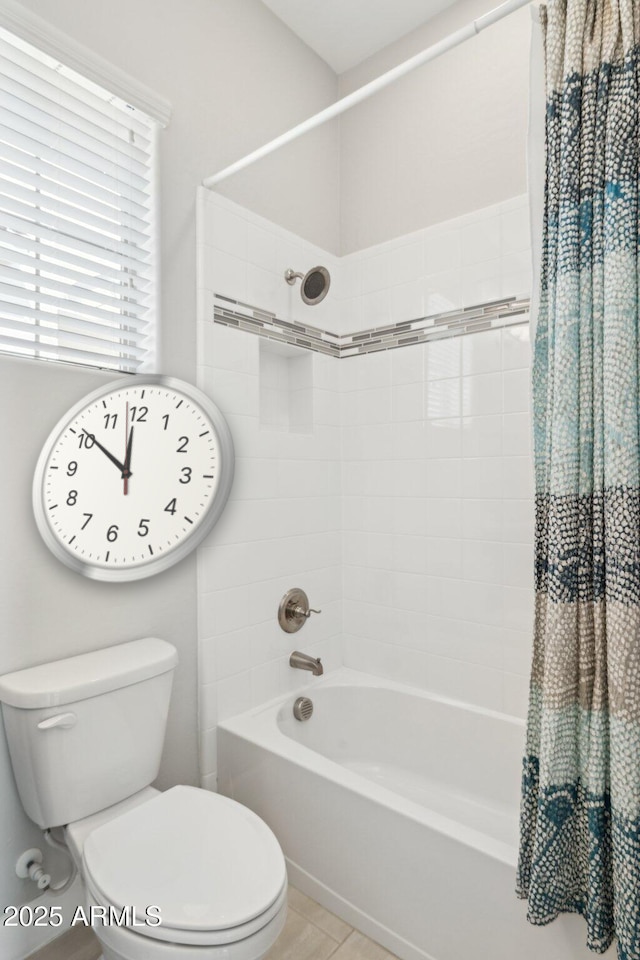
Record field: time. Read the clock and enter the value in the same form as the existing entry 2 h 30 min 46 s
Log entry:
11 h 50 min 58 s
